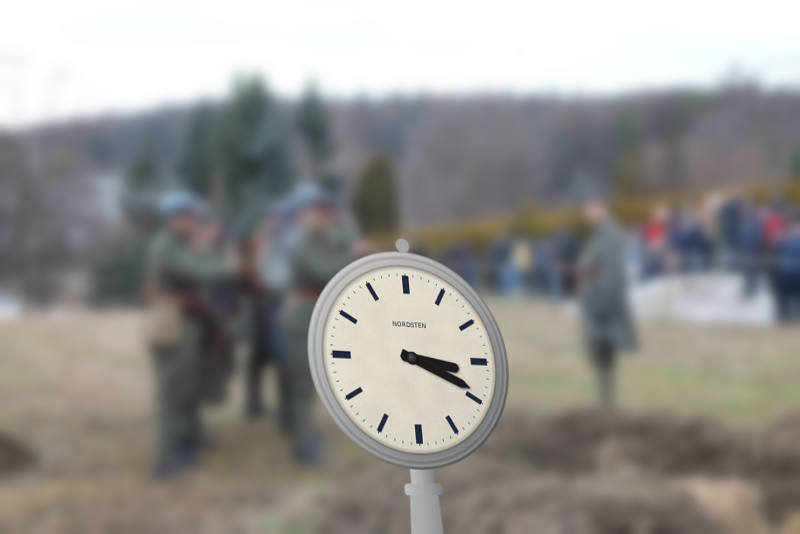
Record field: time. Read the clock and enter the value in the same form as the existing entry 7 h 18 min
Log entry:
3 h 19 min
